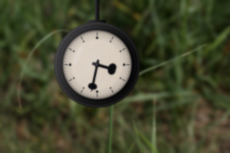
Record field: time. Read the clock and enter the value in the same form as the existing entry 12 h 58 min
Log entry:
3 h 32 min
